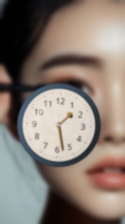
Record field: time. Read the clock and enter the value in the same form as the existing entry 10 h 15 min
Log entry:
1 h 28 min
